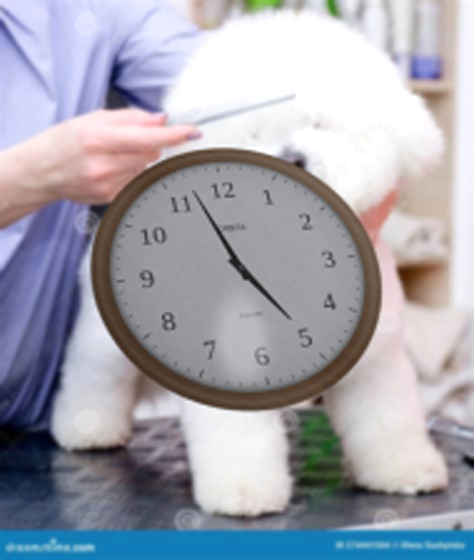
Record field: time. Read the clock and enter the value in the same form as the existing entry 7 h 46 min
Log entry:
4 h 57 min
